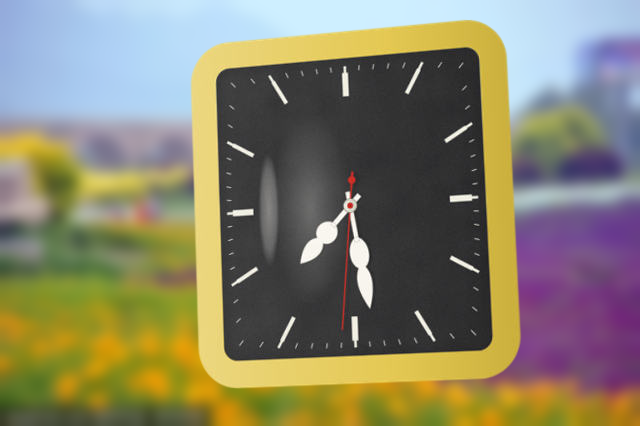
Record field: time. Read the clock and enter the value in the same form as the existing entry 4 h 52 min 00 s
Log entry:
7 h 28 min 31 s
